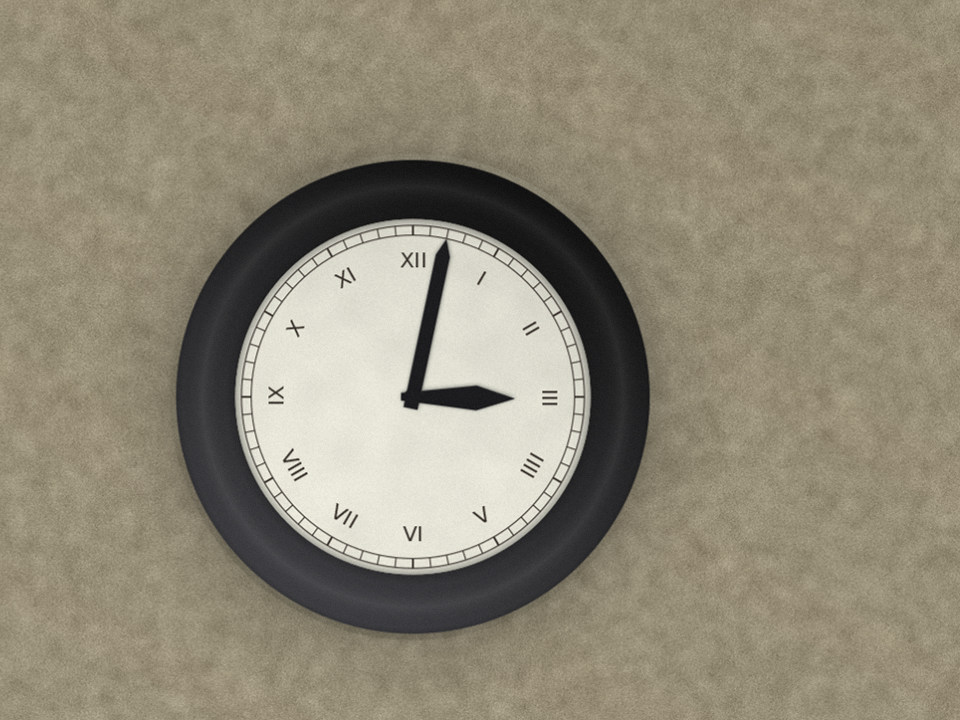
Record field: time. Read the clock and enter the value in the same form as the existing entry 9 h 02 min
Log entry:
3 h 02 min
